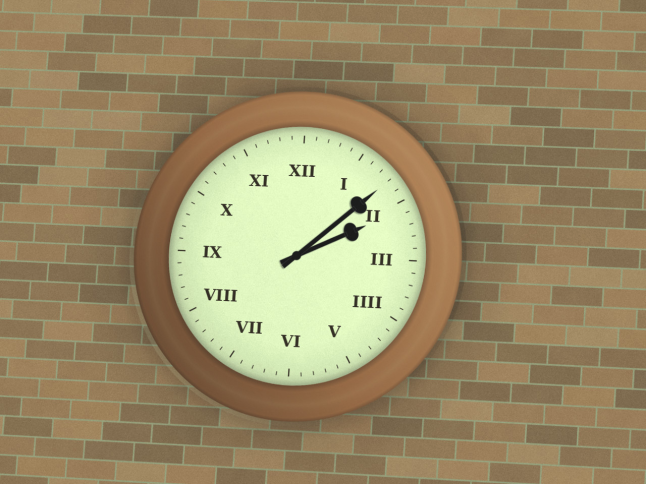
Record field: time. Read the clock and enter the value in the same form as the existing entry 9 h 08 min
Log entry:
2 h 08 min
